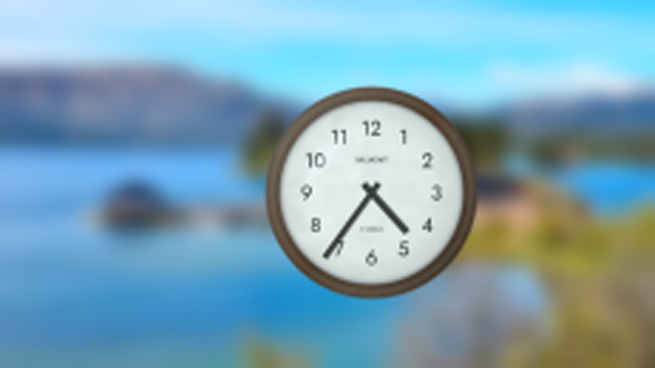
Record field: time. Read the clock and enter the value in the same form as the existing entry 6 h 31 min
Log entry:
4 h 36 min
